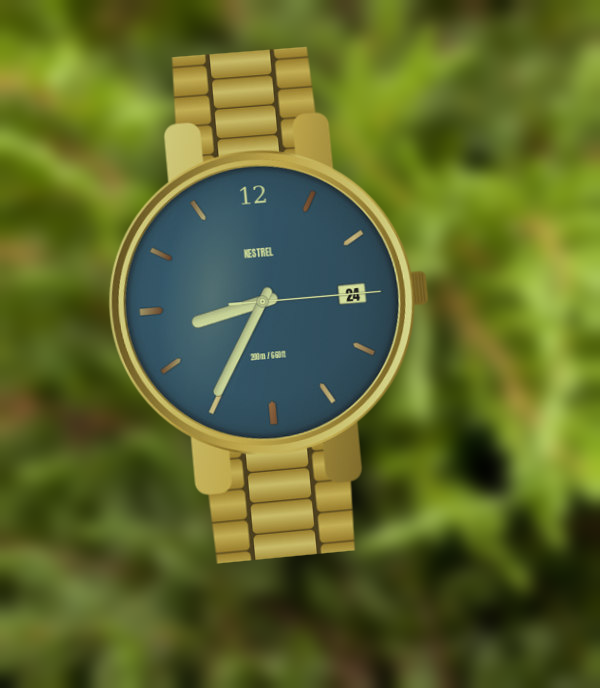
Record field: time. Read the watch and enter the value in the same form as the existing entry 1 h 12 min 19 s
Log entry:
8 h 35 min 15 s
